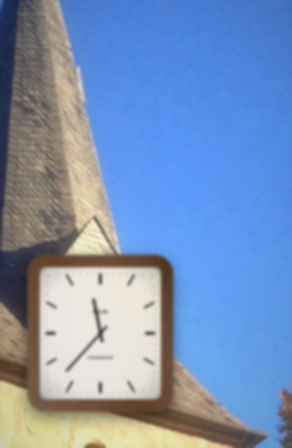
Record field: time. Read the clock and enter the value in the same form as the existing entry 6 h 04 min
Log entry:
11 h 37 min
